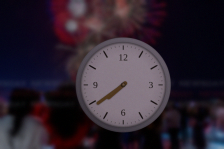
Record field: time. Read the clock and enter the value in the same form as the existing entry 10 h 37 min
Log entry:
7 h 39 min
